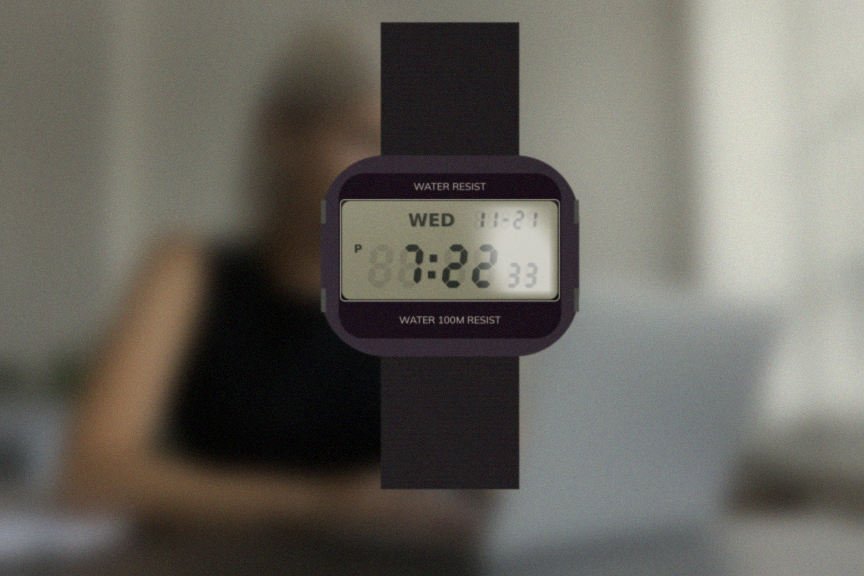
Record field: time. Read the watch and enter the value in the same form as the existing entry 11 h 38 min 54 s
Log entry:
7 h 22 min 33 s
